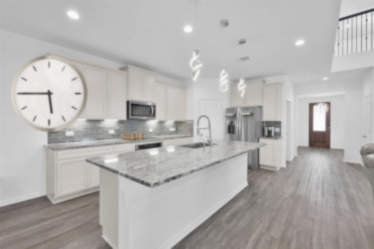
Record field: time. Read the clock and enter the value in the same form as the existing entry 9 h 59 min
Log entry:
5 h 45 min
